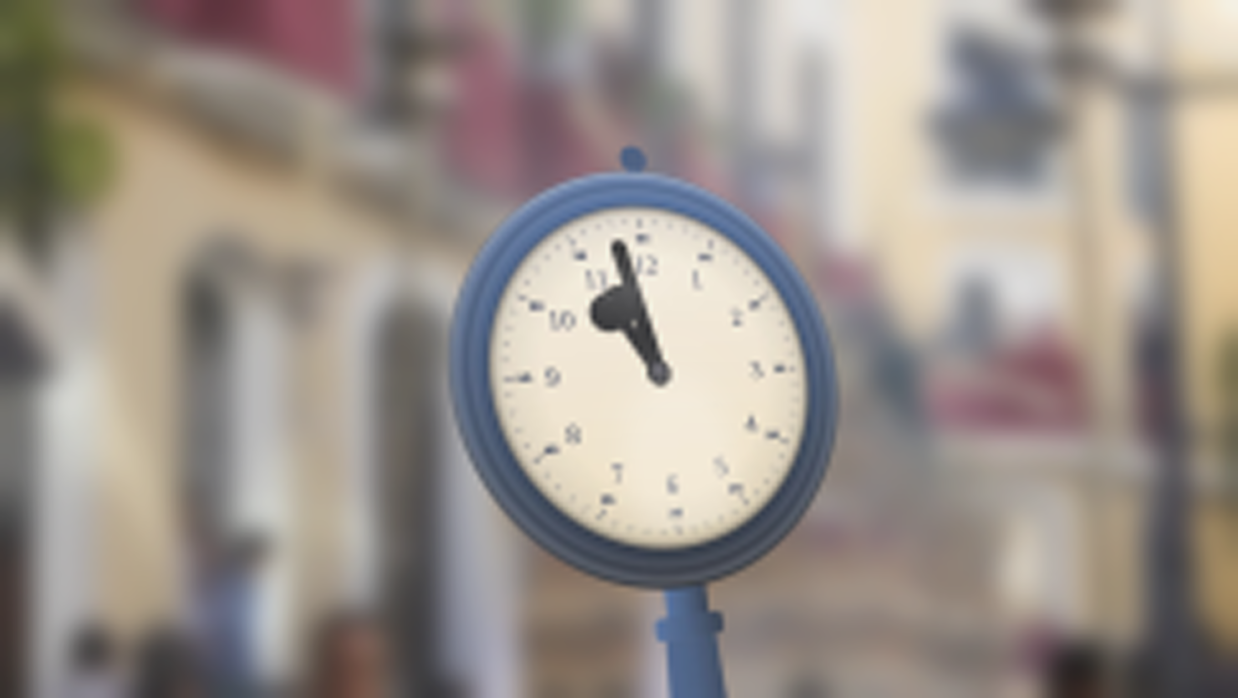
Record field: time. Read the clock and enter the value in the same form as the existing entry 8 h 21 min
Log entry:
10 h 58 min
